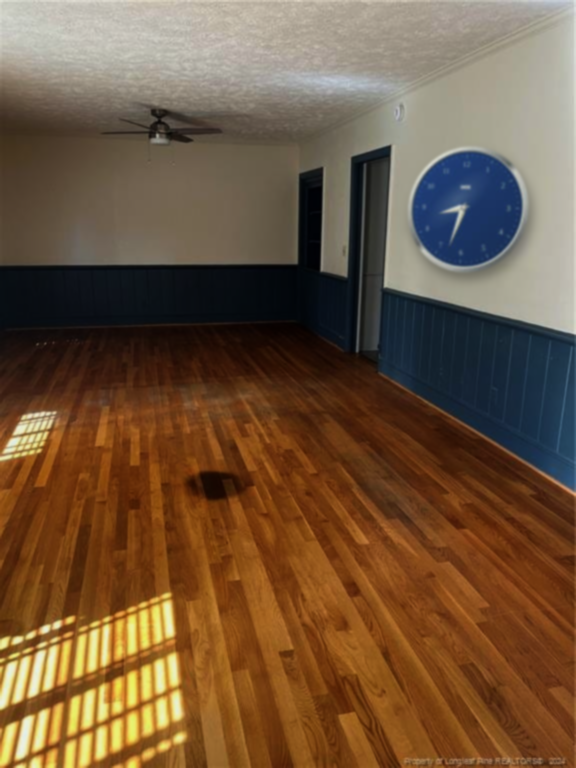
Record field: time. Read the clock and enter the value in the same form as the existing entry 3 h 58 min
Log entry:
8 h 33 min
